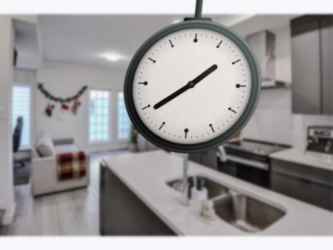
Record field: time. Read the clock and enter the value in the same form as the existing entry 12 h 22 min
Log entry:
1 h 39 min
